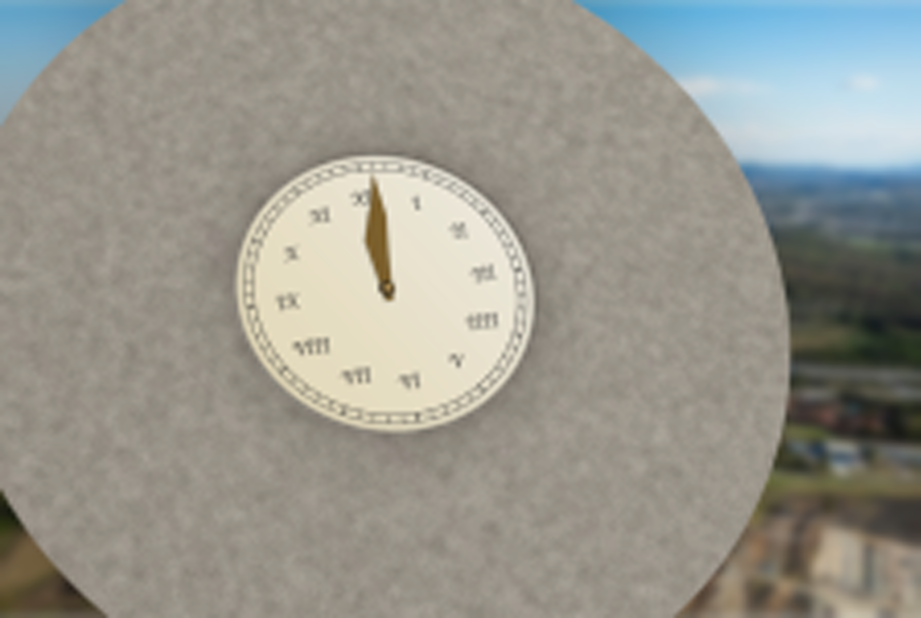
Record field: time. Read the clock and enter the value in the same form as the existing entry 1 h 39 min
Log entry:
12 h 01 min
